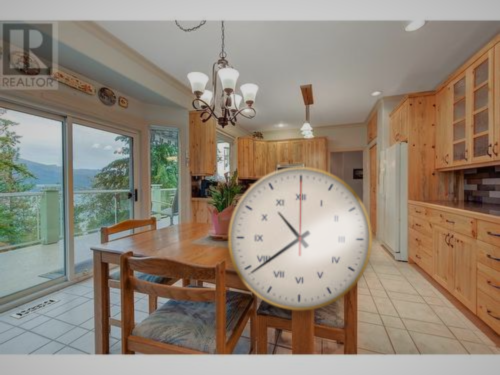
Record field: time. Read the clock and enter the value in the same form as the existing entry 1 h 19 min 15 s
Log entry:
10 h 39 min 00 s
